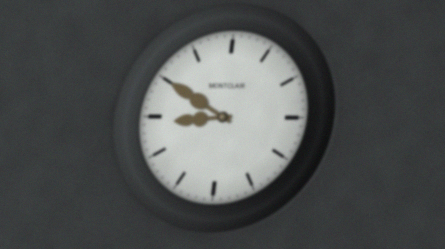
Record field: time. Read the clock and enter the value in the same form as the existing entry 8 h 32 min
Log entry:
8 h 50 min
